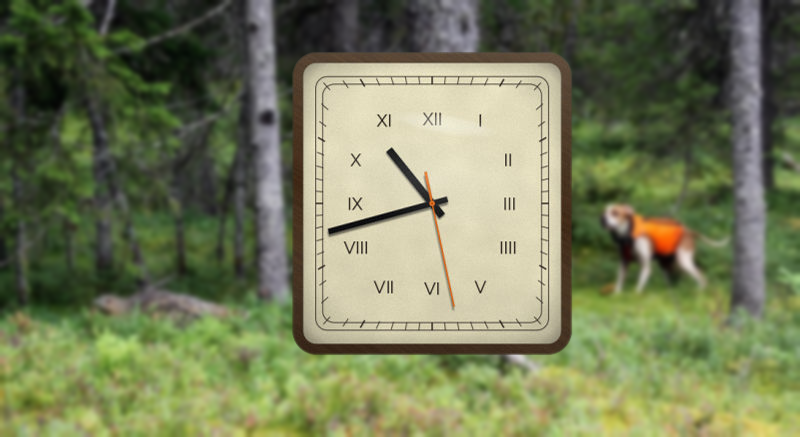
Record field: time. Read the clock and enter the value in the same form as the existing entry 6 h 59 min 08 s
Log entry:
10 h 42 min 28 s
